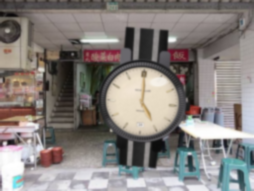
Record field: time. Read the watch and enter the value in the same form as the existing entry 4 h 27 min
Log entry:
5 h 00 min
